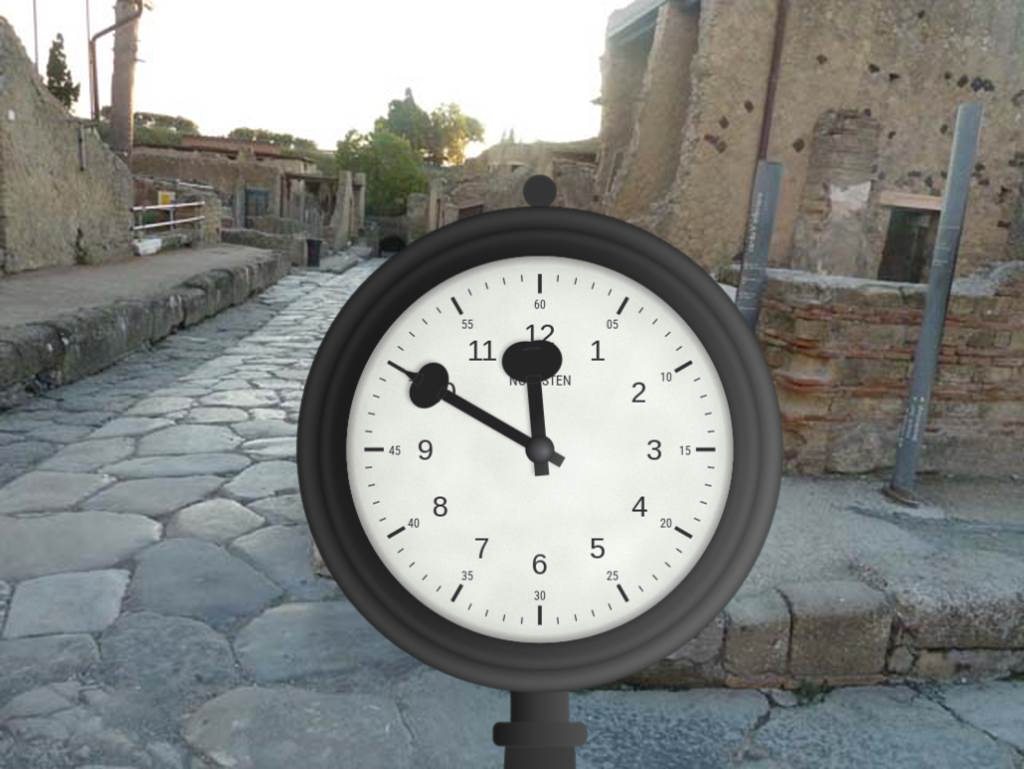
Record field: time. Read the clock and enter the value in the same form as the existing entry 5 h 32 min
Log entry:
11 h 50 min
